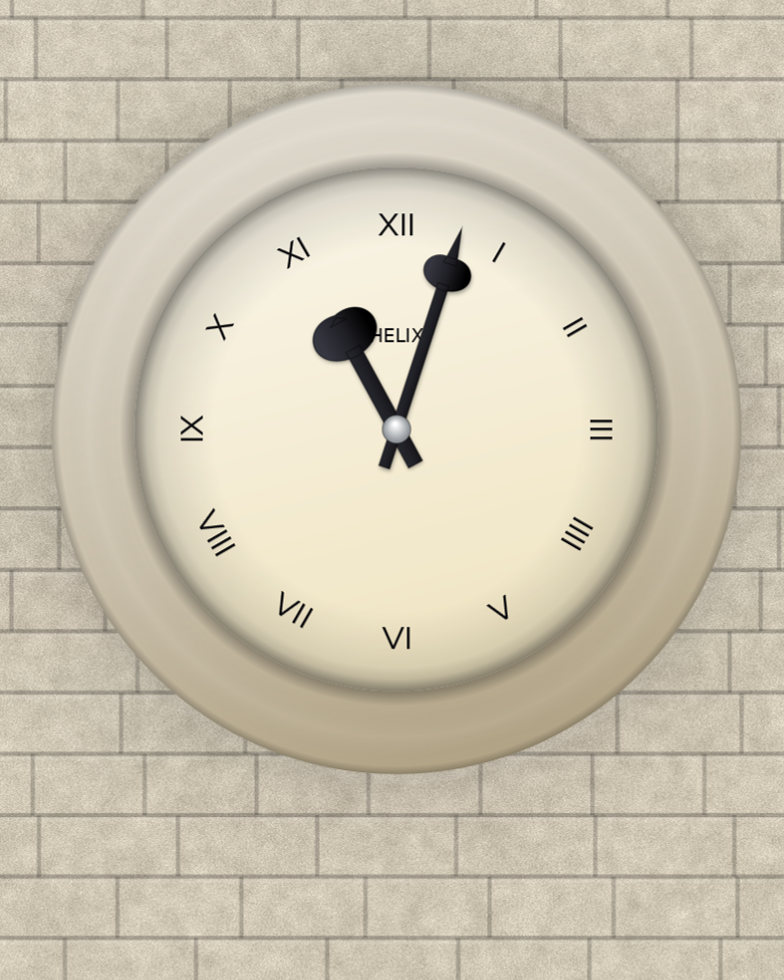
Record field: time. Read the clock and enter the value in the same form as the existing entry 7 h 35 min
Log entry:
11 h 03 min
